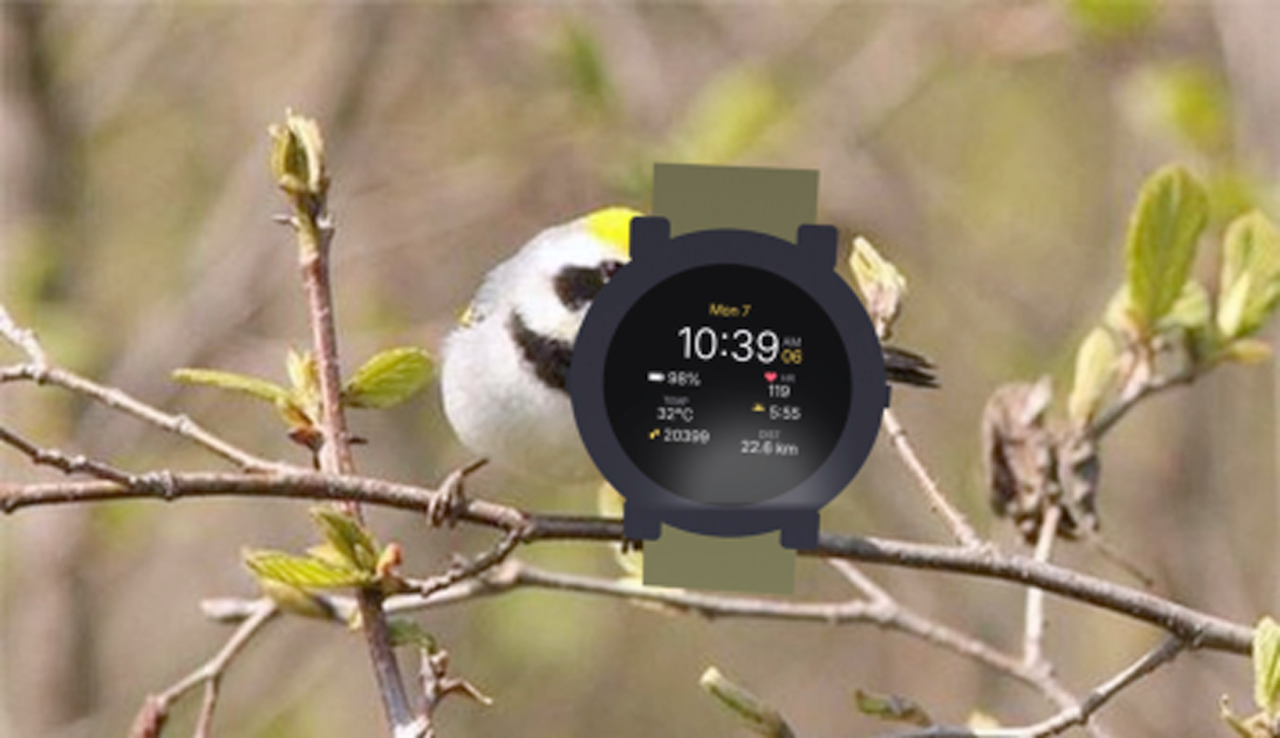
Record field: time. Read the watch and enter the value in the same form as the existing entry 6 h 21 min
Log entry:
10 h 39 min
